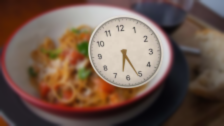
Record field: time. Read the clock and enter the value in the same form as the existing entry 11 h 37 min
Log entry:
6 h 26 min
